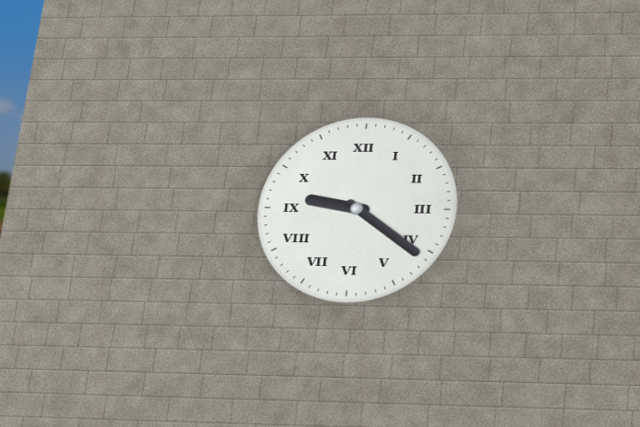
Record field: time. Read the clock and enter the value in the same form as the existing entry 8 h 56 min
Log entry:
9 h 21 min
